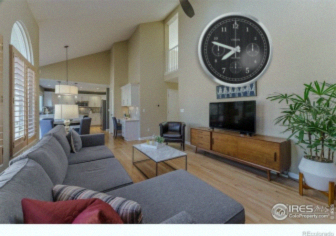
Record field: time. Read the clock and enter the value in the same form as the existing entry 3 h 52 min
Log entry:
7 h 48 min
